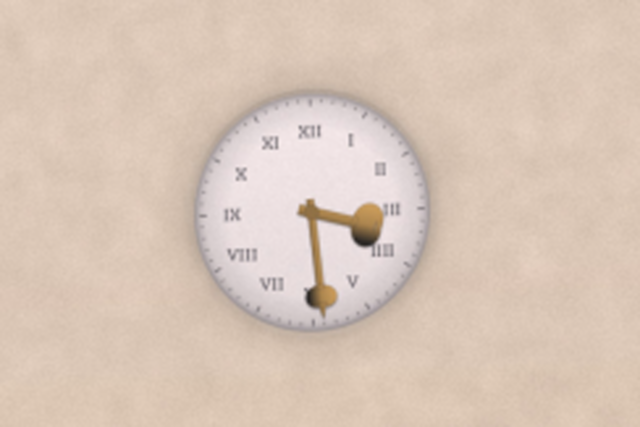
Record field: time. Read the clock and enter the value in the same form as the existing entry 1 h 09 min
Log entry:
3 h 29 min
